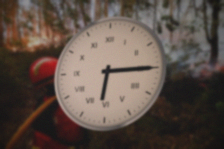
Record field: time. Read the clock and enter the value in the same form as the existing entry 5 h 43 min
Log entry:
6 h 15 min
